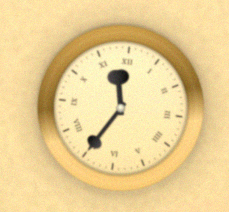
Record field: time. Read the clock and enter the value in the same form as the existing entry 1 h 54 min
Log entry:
11 h 35 min
